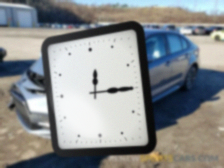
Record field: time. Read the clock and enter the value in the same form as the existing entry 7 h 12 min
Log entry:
12 h 15 min
